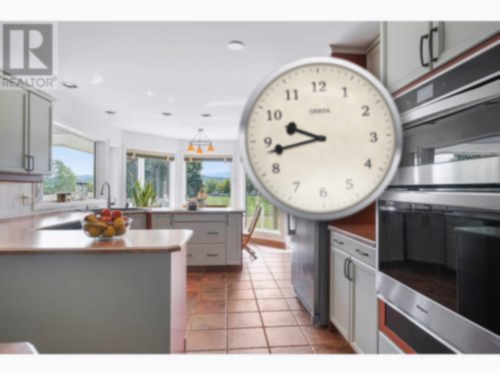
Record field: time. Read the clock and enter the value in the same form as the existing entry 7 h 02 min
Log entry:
9 h 43 min
